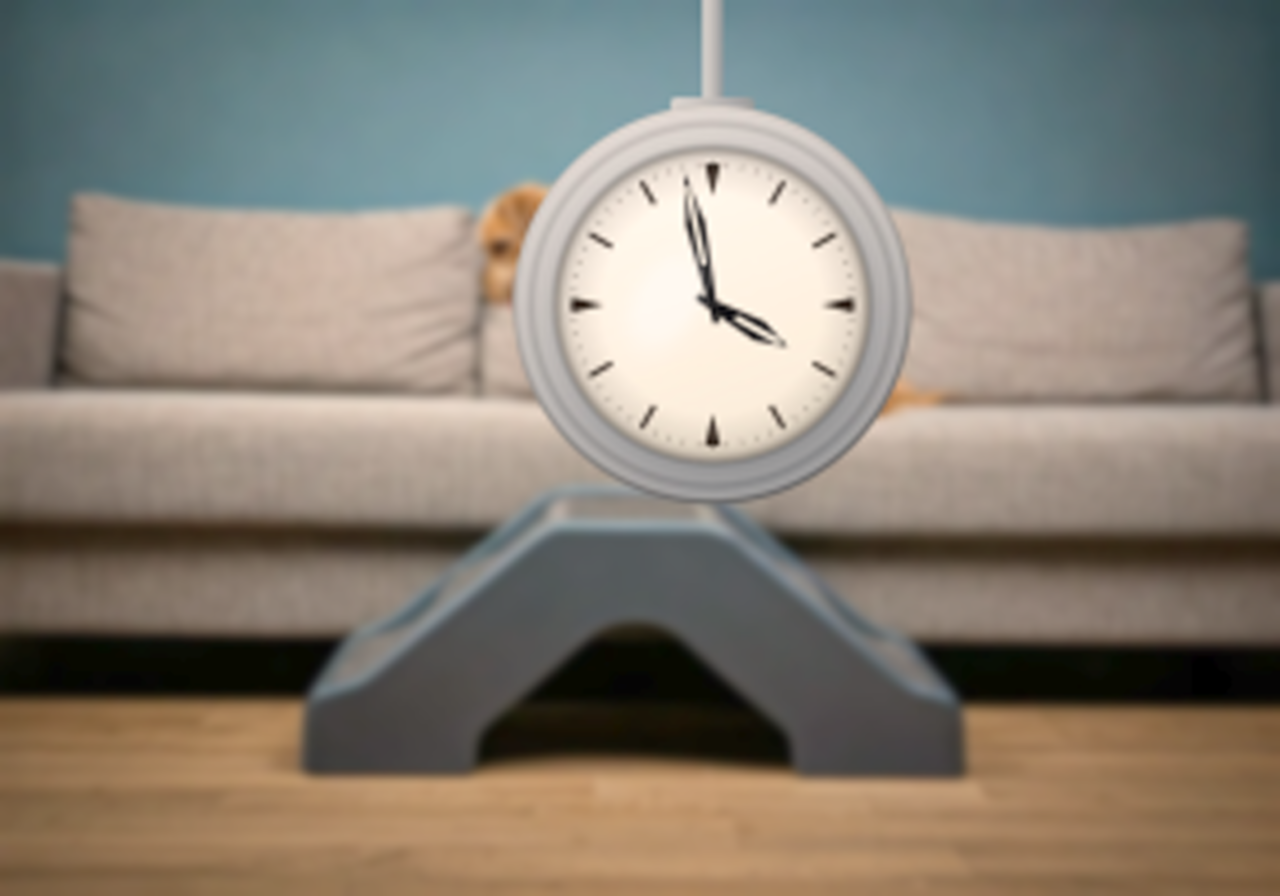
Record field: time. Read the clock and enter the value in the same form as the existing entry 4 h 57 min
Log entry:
3 h 58 min
